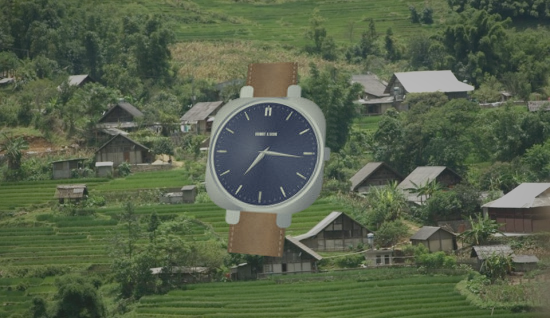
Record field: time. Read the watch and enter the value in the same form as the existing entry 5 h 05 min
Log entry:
7 h 16 min
